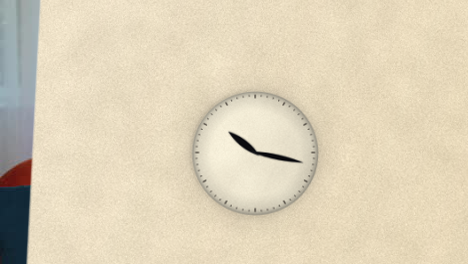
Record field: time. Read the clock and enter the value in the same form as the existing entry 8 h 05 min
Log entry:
10 h 17 min
